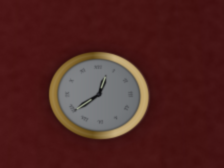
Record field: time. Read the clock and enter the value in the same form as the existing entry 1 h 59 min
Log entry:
12 h 39 min
